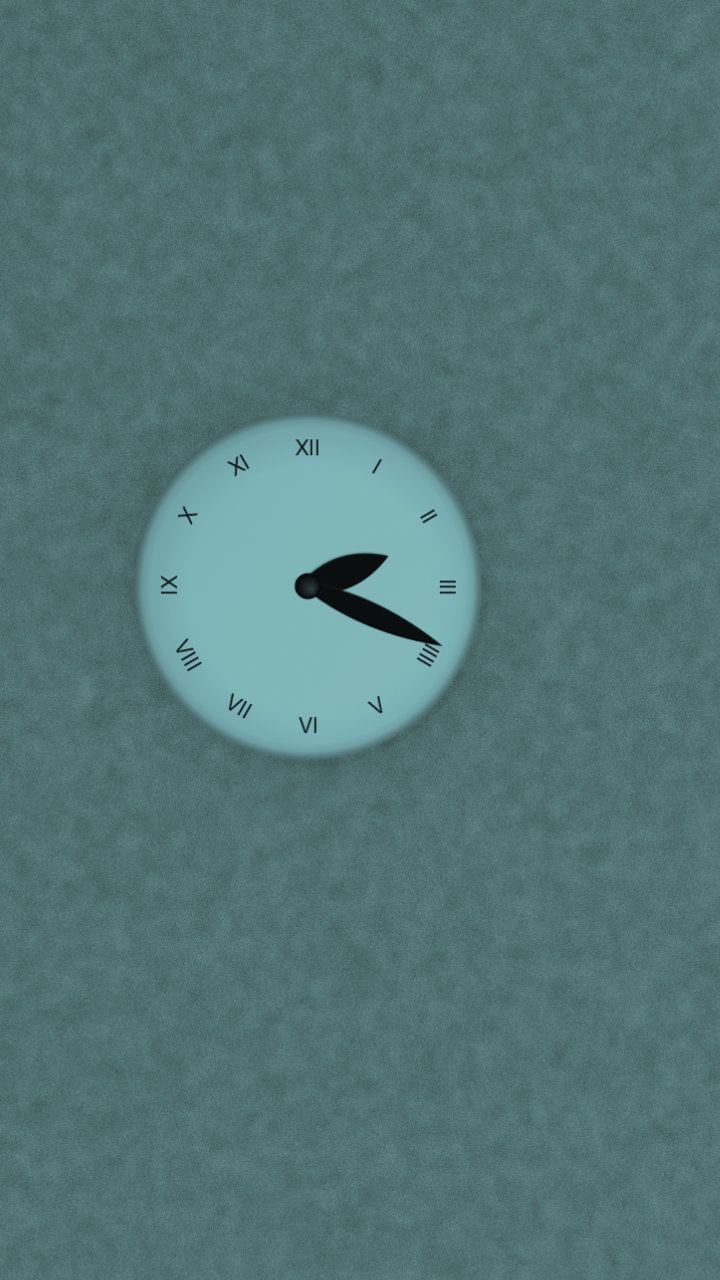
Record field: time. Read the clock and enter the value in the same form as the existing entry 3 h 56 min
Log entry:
2 h 19 min
